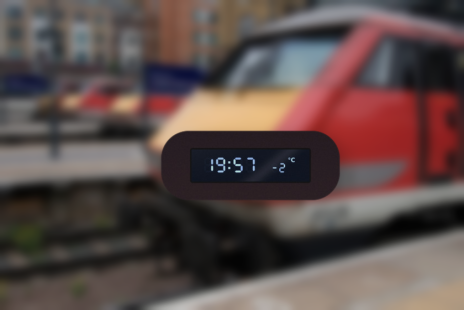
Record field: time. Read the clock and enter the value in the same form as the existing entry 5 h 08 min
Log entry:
19 h 57 min
